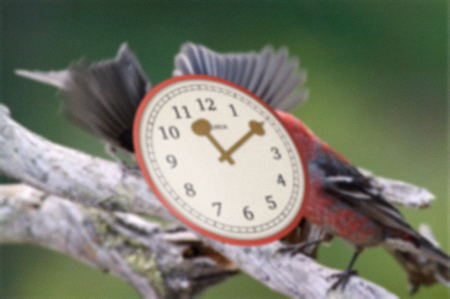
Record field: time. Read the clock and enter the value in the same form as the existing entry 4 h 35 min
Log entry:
11 h 10 min
